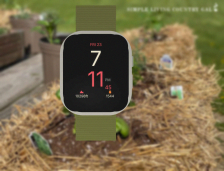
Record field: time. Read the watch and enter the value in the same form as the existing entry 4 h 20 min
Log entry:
7 h 11 min
